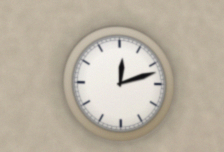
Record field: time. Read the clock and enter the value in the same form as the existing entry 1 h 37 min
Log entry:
12 h 12 min
